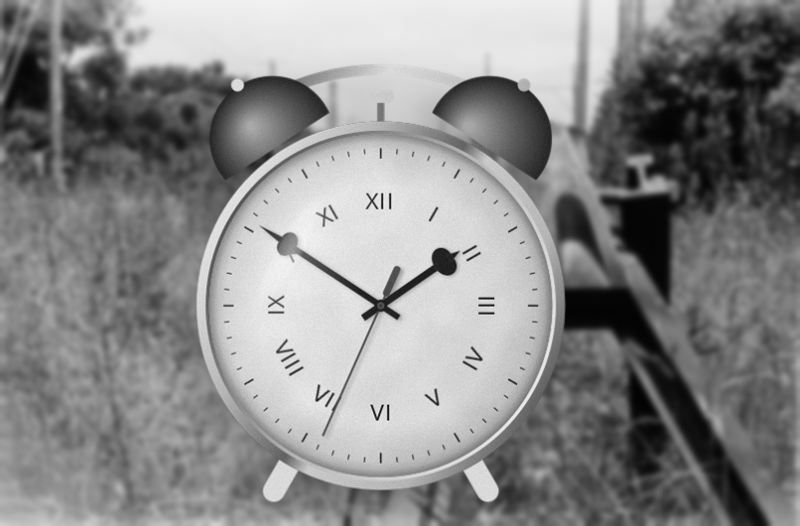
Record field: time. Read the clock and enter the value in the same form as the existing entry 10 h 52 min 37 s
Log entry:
1 h 50 min 34 s
